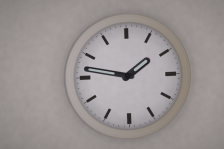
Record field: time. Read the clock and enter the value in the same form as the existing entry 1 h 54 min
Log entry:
1 h 47 min
